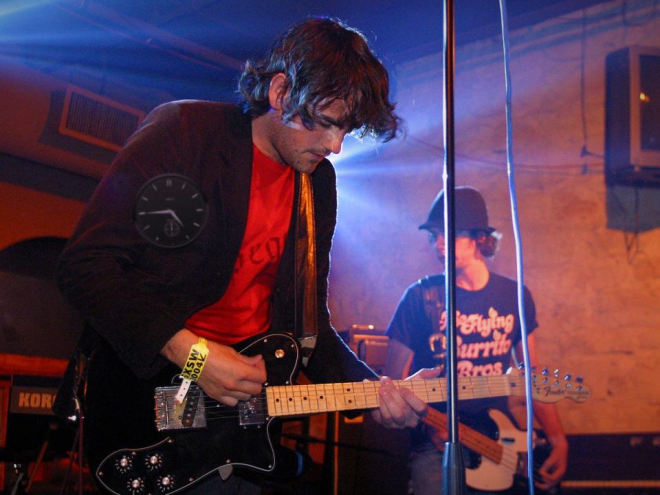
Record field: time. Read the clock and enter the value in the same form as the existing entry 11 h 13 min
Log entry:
4 h 45 min
